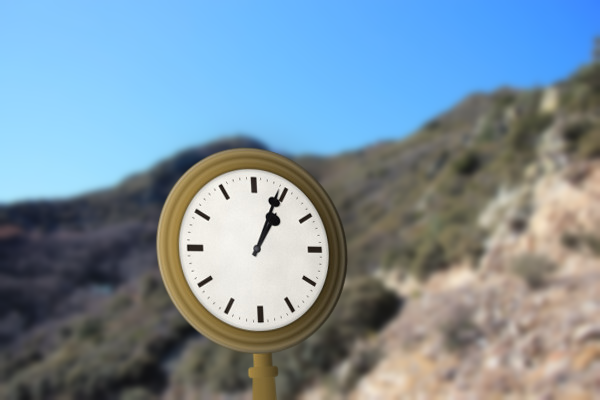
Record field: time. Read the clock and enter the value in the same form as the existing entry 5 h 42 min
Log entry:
1 h 04 min
